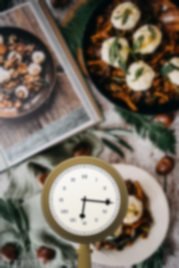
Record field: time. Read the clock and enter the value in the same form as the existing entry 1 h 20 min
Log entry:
6 h 16 min
